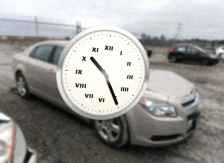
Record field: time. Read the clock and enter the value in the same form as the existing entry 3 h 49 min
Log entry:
10 h 25 min
